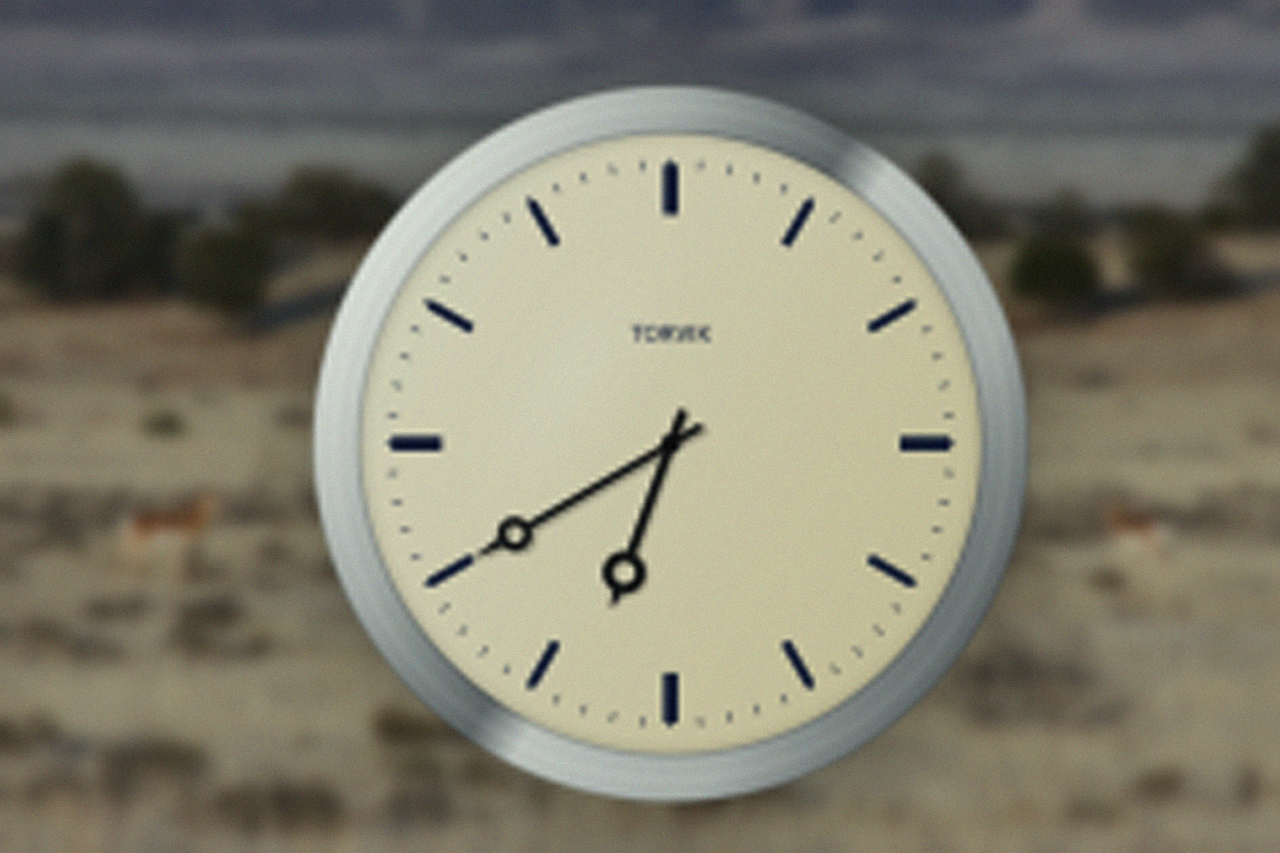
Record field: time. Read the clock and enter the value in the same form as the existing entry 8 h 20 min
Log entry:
6 h 40 min
